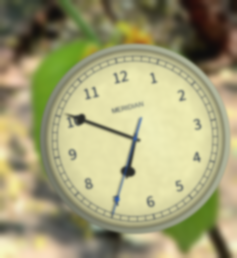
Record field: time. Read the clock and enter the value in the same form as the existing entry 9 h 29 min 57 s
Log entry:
6 h 50 min 35 s
